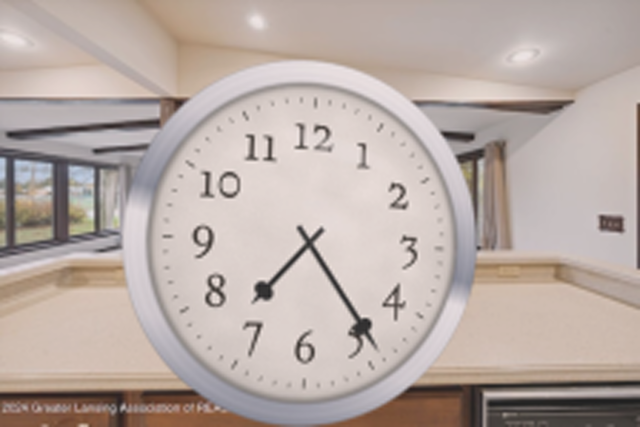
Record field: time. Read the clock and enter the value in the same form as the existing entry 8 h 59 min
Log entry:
7 h 24 min
